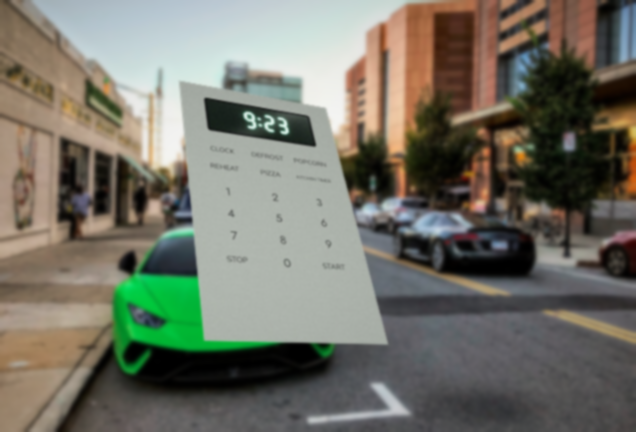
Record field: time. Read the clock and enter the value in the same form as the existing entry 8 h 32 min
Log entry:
9 h 23 min
